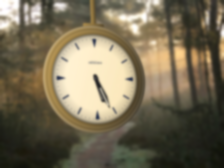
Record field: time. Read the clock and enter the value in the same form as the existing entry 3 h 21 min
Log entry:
5 h 26 min
